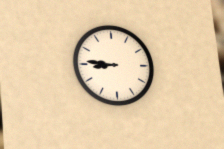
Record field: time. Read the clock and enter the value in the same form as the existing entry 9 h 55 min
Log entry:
8 h 46 min
